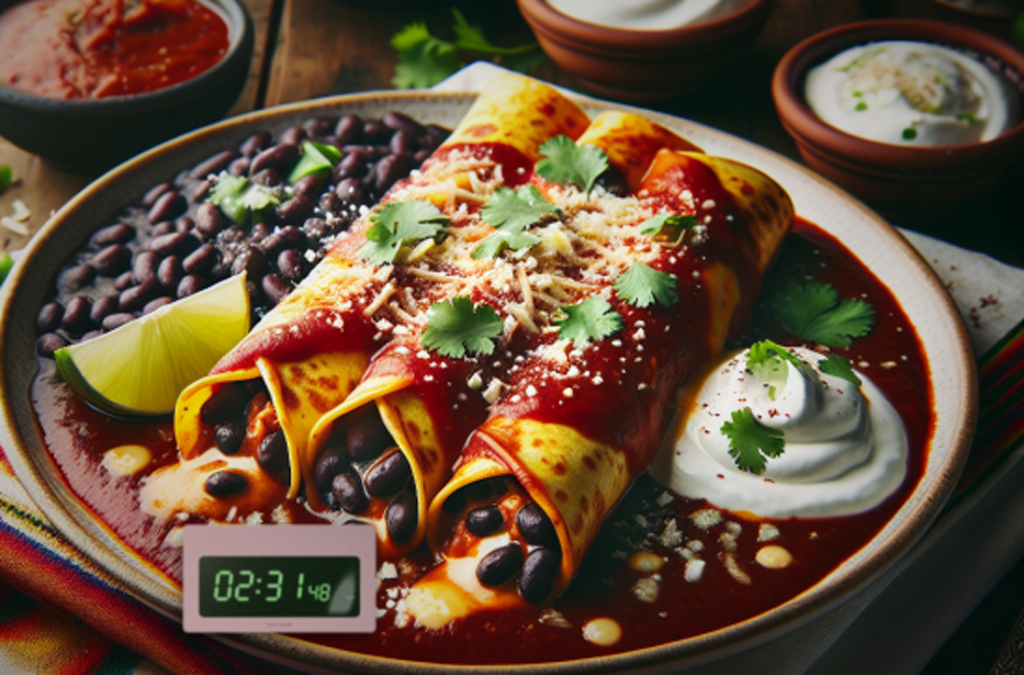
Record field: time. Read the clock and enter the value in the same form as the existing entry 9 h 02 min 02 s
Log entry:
2 h 31 min 48 s
